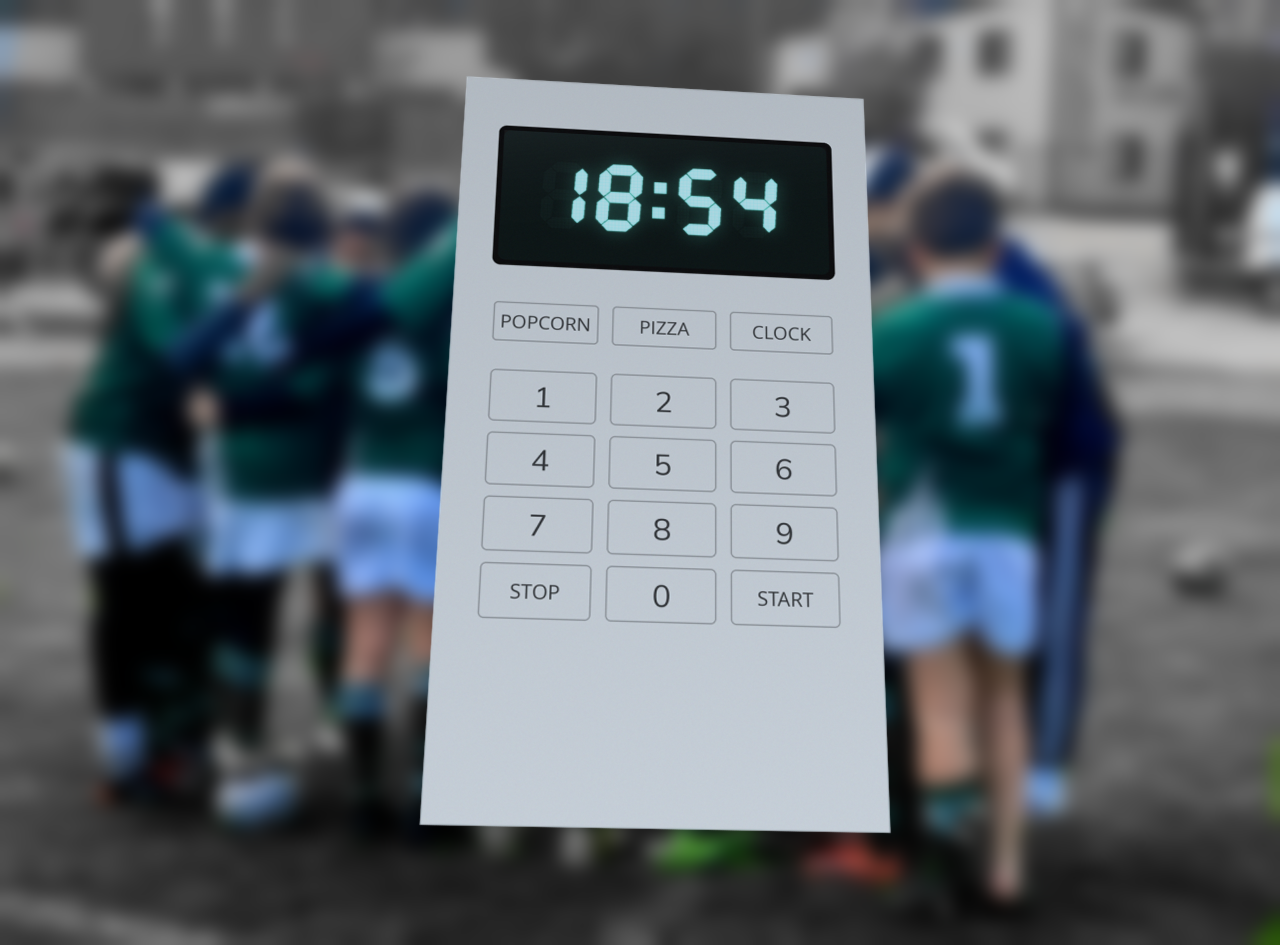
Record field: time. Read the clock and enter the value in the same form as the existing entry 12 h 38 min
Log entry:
18 h 54 min
